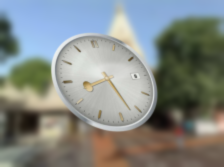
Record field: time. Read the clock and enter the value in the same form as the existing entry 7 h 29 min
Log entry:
8 h 27 min
